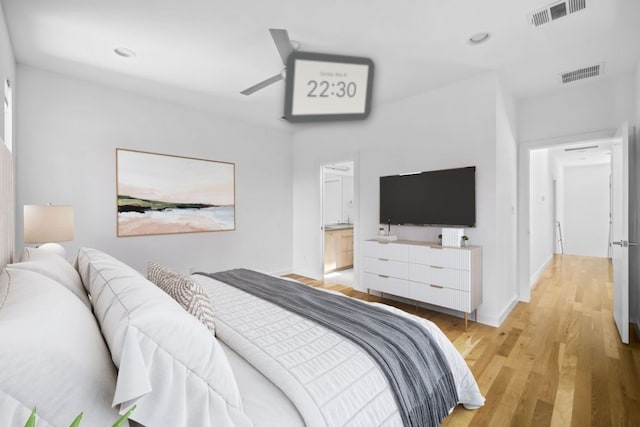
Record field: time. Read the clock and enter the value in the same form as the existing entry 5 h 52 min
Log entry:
22 h 30 min
